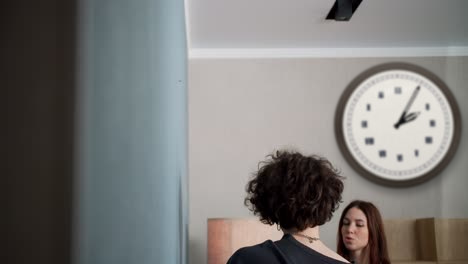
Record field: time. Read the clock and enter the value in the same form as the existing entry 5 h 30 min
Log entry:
2 h 05 min
